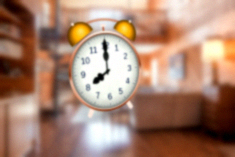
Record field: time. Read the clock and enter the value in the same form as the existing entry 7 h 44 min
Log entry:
8 h 00 min
